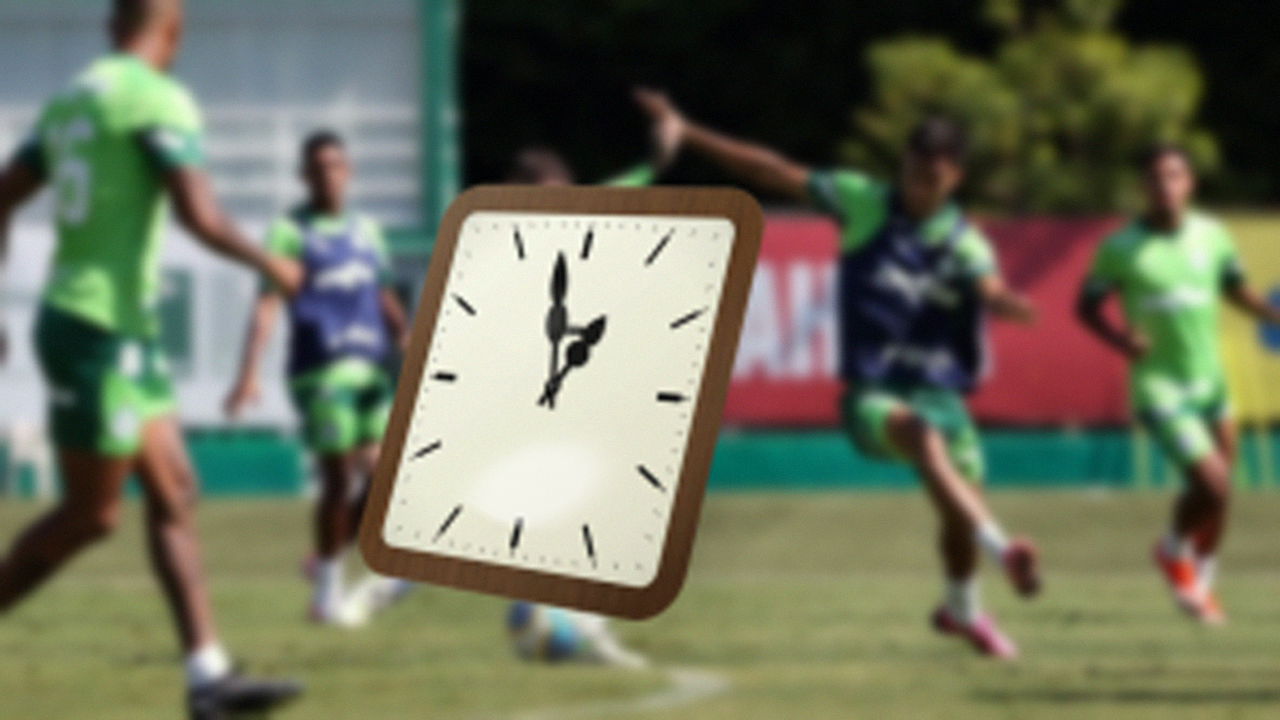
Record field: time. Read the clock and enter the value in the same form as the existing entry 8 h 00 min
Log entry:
12 h 58 min
